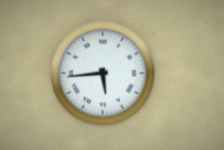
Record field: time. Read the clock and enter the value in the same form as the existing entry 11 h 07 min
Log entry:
5 h 44 min
